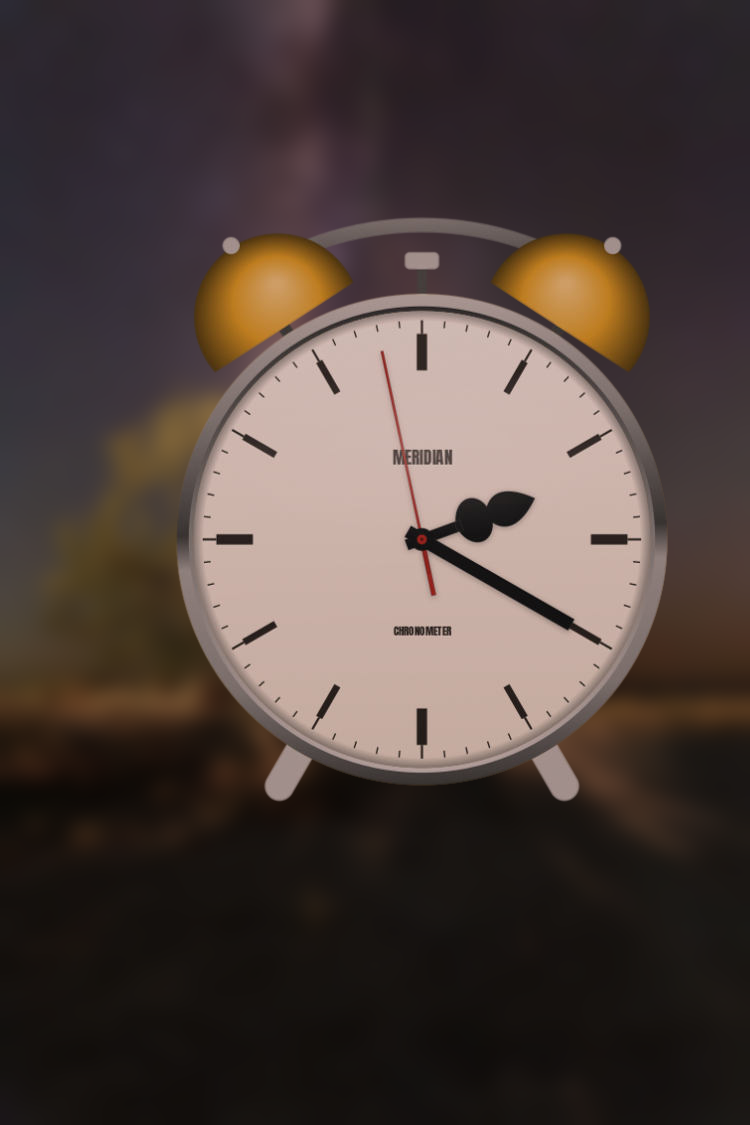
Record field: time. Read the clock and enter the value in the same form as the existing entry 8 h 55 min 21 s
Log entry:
2 h 19 min 58 s
